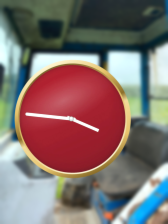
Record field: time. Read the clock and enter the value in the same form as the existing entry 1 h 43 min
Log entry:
3 h 46 min
